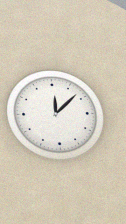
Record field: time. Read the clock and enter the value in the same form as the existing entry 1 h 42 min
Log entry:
12 h 08 min
